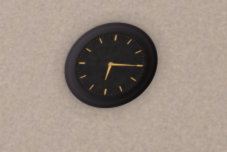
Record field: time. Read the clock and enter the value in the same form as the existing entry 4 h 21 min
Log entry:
6 h 15 min
